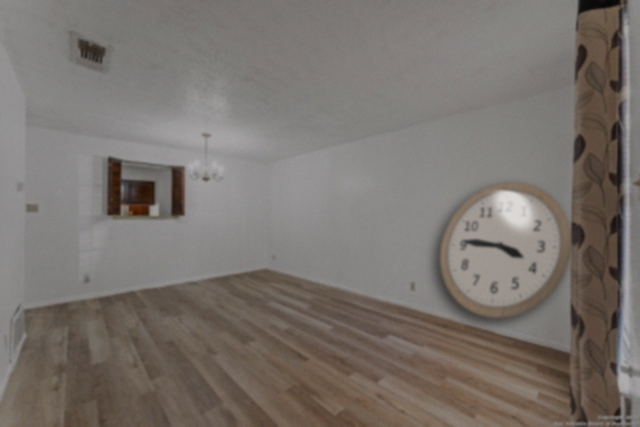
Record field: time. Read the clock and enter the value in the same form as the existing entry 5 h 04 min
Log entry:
3 h 46 min
